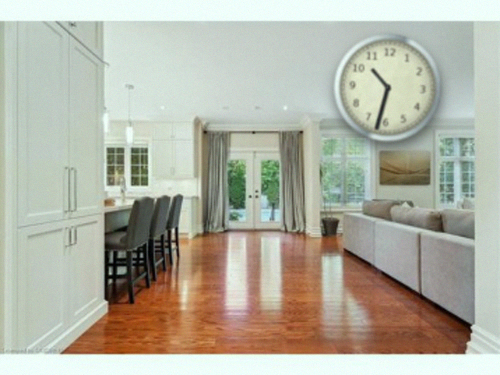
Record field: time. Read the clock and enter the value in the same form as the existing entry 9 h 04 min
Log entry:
10 h 32 min
